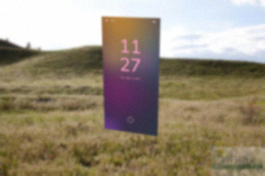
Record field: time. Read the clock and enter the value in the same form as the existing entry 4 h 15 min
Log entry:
11 h 27 min
